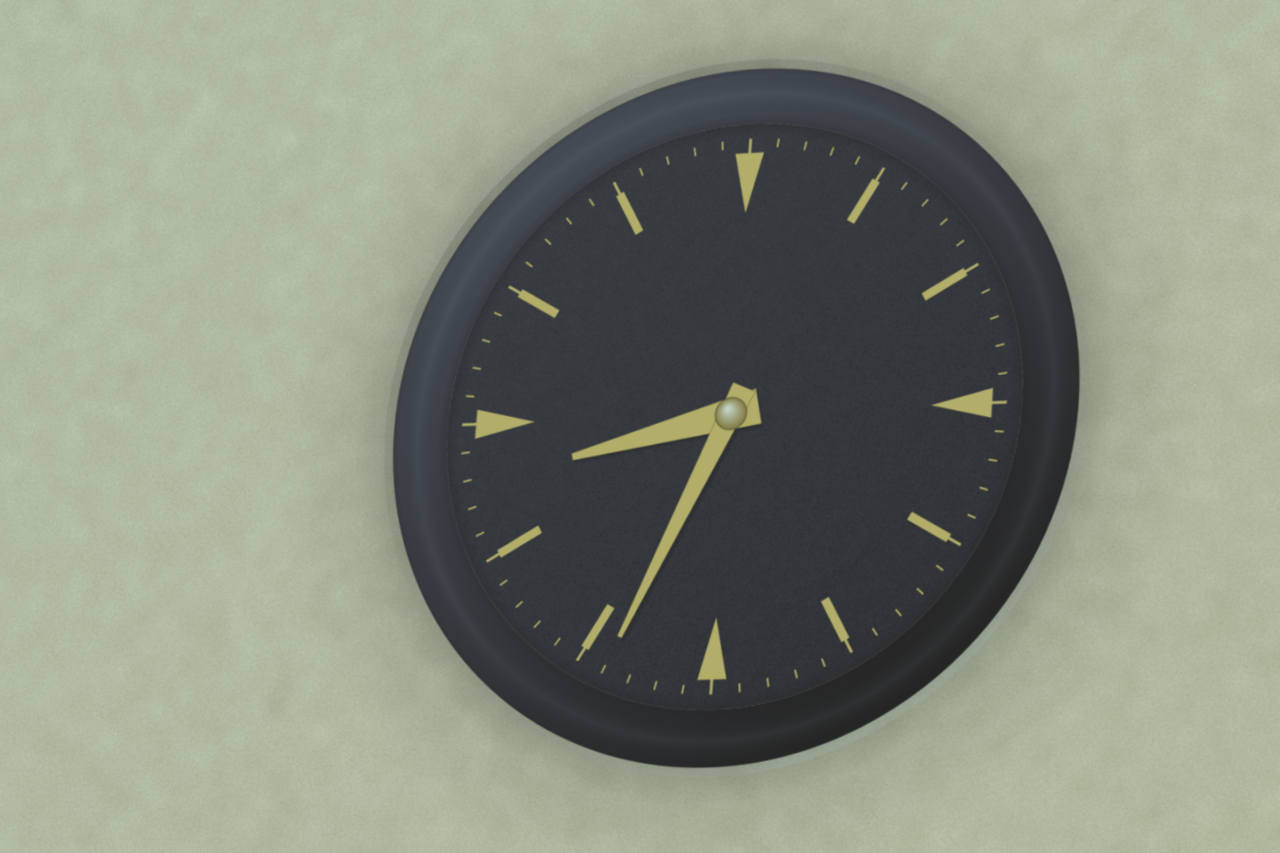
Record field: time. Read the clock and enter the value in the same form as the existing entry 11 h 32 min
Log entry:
8 h 34 min
